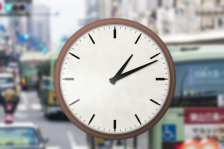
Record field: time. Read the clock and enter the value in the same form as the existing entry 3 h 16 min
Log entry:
1 h 11 min
